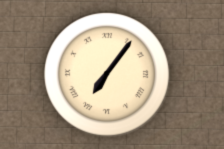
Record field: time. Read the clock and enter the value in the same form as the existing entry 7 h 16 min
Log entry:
7 h 06 min
